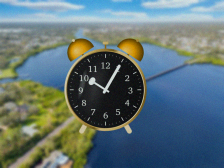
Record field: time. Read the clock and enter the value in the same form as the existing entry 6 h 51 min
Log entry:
10 h 05 min
